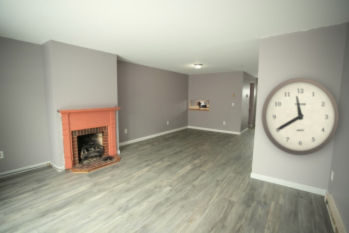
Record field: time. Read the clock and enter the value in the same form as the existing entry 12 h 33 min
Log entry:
11 h 40 min
